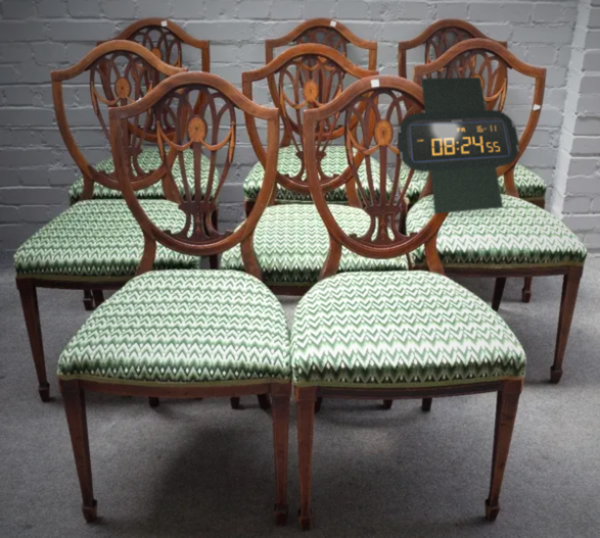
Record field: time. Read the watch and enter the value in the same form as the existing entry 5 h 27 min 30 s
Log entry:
8 h 24 min 55 s
